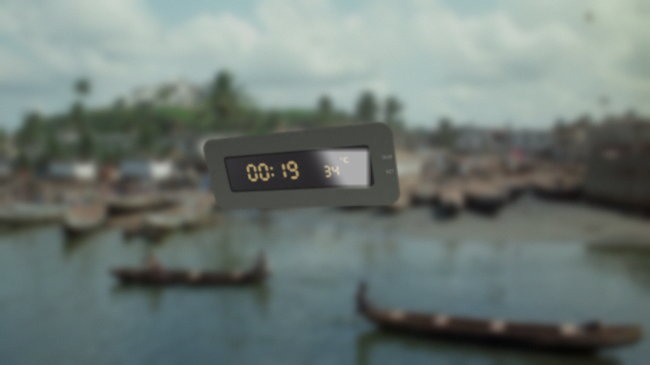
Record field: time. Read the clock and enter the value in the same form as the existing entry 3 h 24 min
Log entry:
0 h 19 min
